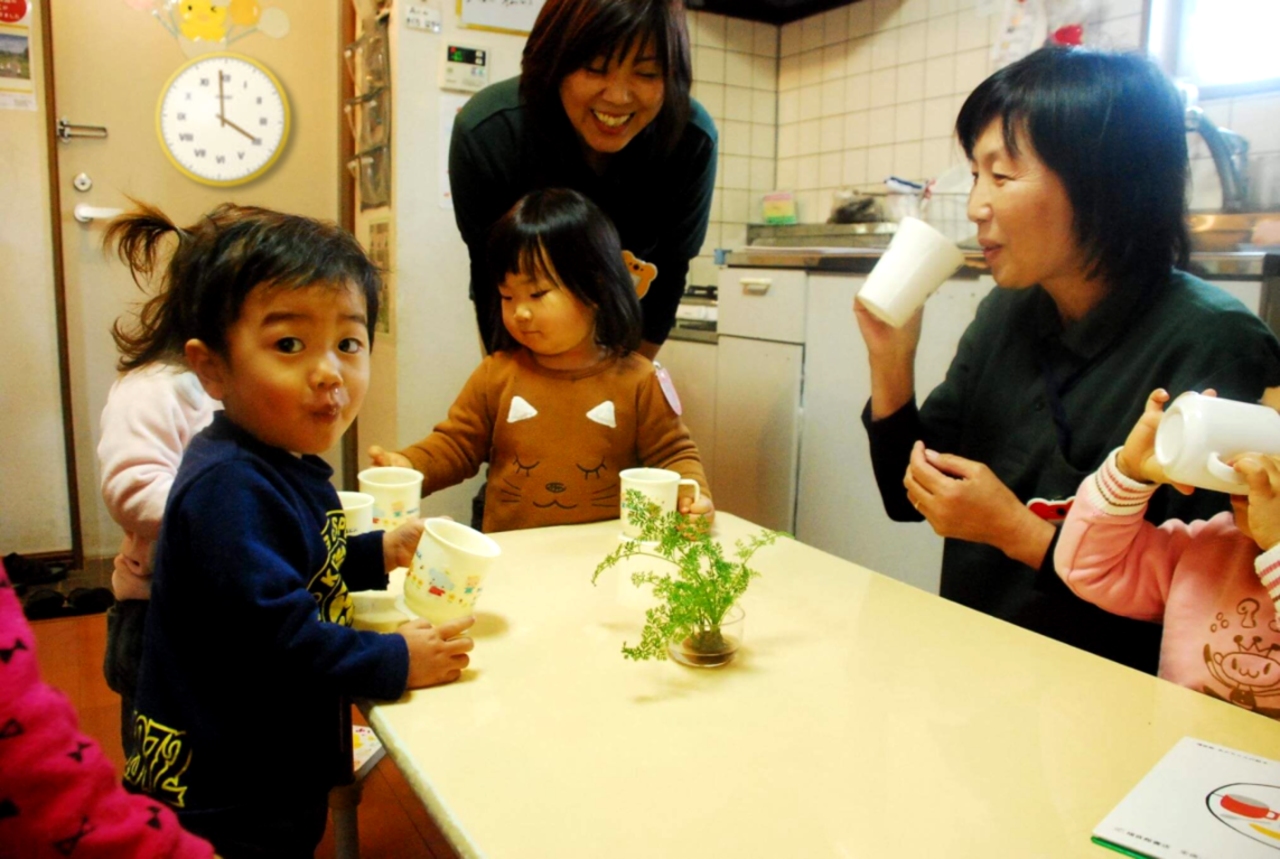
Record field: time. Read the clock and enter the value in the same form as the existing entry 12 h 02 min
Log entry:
3 h 59 min
